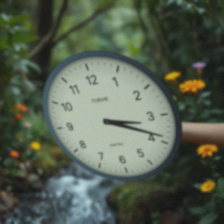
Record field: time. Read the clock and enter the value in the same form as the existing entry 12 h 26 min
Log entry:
3 h 19 min
